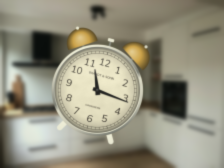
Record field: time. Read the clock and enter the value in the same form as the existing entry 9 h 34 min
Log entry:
11 h 16 min
